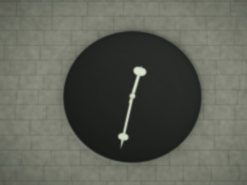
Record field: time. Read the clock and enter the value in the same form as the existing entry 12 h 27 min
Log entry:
12 h 32 min
